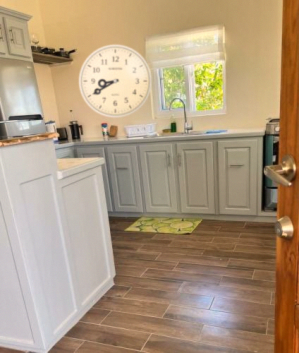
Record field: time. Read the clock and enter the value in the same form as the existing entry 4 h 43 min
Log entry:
8 h 40 min
